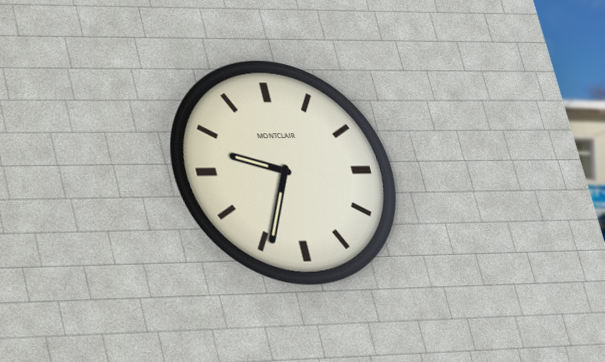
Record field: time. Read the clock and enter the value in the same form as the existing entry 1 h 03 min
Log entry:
9 h 34 min
